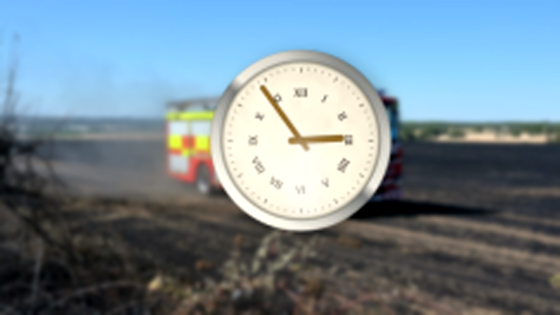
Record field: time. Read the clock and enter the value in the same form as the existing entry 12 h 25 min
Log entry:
2 h 54 min
